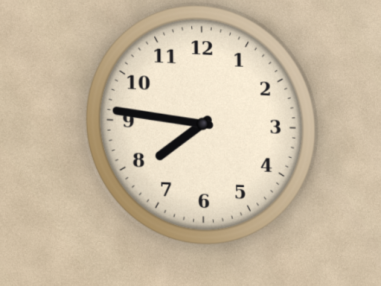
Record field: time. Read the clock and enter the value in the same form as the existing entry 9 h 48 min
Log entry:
7 h 46 min
